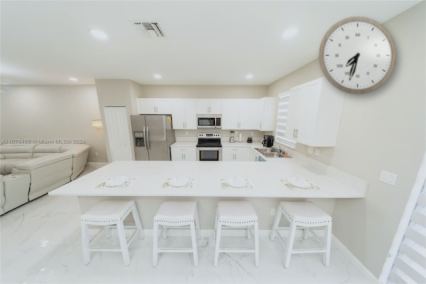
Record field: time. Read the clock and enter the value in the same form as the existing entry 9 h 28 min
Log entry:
7 h 33 min
